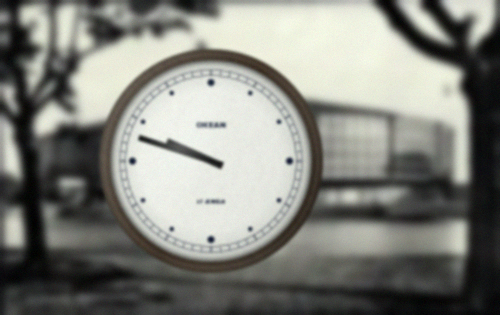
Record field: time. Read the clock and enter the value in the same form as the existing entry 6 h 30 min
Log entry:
9 h 48 min
